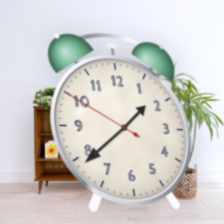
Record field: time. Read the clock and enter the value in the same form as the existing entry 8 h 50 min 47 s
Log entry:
1 h 38 min 50 s
